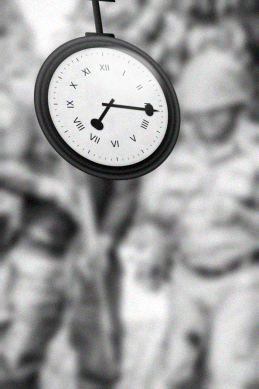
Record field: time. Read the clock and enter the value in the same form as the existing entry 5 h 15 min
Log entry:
7 h 16 min
